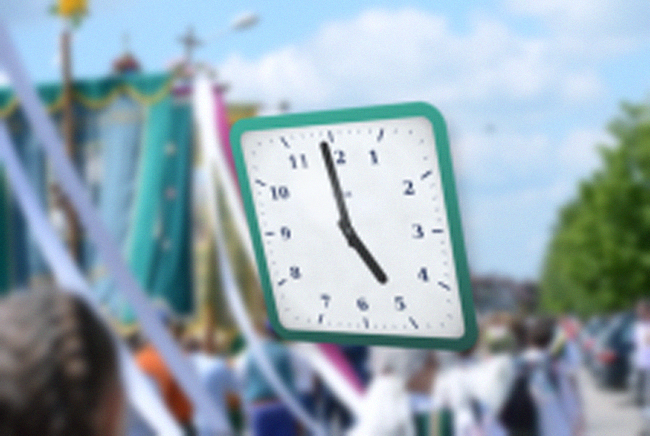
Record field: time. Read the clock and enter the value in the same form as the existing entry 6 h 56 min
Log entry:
4 h 59 min
